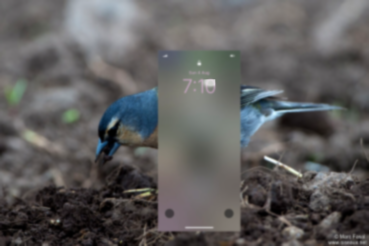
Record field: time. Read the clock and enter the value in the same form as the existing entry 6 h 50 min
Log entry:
7 h 10 min
